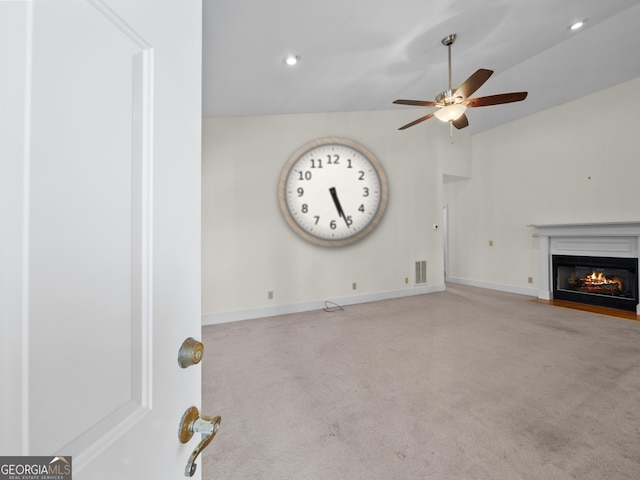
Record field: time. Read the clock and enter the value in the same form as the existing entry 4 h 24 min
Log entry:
5 h 26 min
